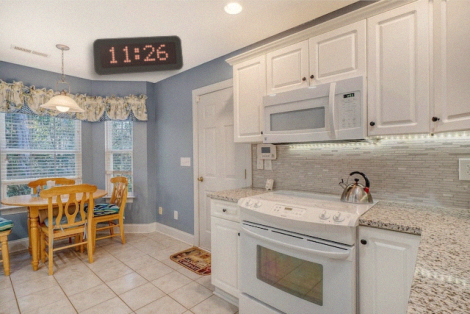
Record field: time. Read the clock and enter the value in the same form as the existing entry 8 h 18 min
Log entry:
11 h 26 min
